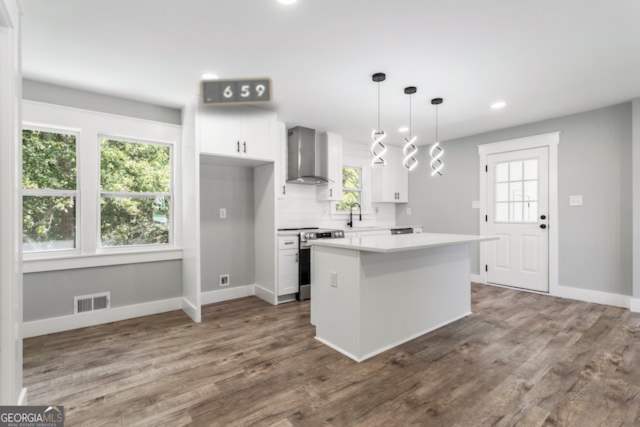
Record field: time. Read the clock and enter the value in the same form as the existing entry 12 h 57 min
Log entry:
6 h 59 min
